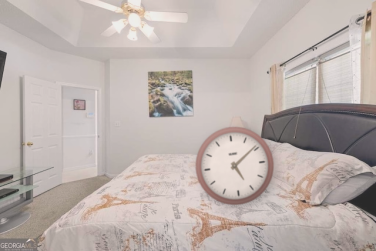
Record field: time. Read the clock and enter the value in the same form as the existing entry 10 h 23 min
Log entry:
5 h 09 min
